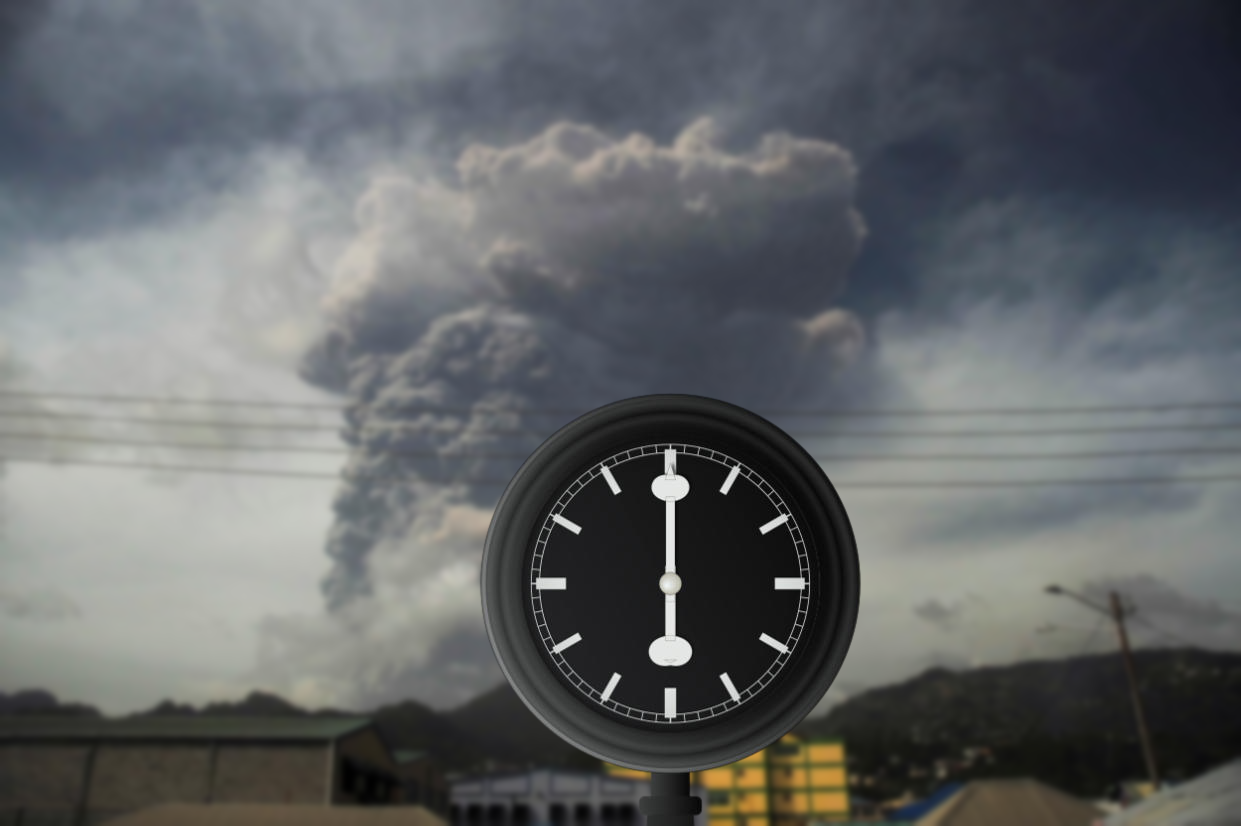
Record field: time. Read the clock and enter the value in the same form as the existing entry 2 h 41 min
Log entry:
6 h 00 min
